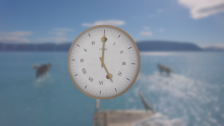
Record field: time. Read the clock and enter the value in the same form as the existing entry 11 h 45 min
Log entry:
5 h 00 min
